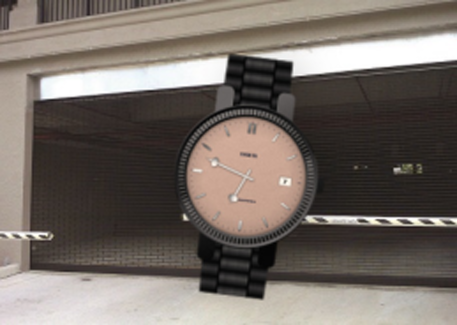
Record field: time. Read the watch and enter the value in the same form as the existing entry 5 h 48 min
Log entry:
6 h 48 min
